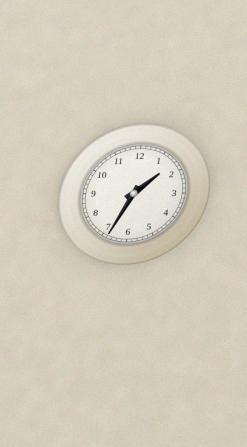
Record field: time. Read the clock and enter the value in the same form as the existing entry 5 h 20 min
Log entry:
1 h 34 min
